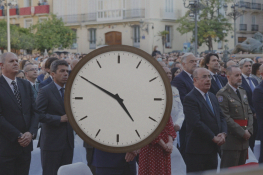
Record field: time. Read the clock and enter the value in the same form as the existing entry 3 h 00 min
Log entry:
4 h 50 min
